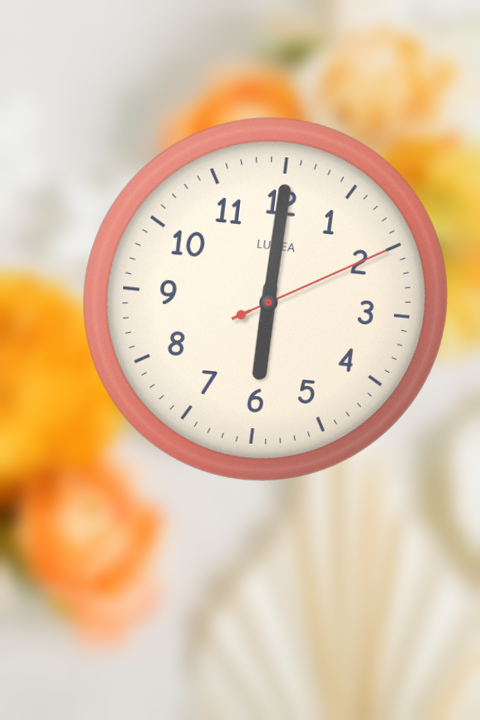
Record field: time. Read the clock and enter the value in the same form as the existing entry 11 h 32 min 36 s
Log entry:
6 h 00 min 10 s
